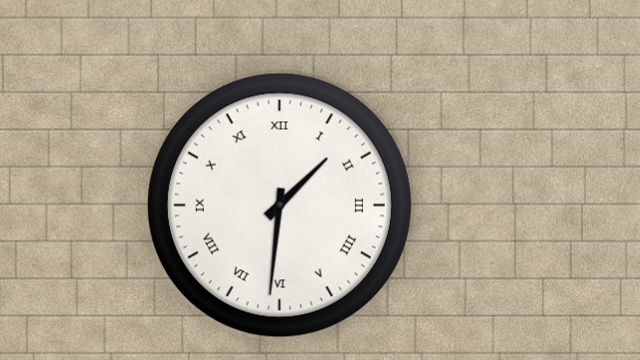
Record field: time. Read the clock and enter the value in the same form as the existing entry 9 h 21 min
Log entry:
1 h 31 min
